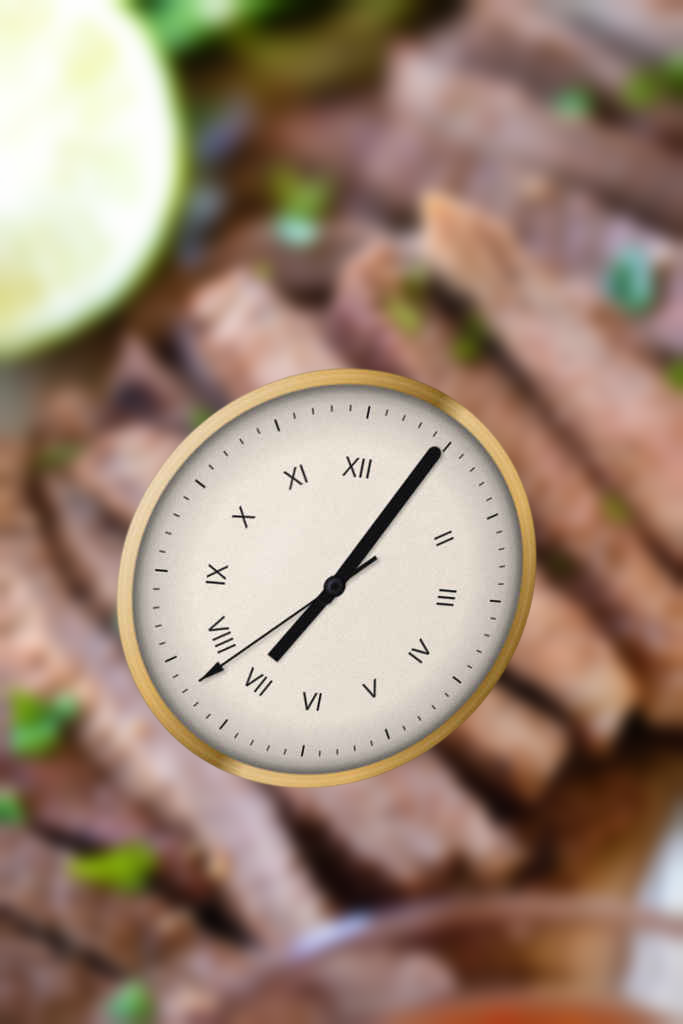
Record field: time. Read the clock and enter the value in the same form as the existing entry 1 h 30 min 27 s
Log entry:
7 h 04 min 38 s
